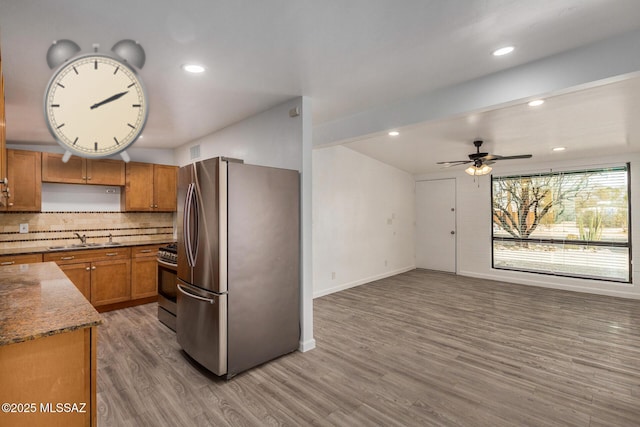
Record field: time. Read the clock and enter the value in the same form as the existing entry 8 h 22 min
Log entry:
2 h 11 min
